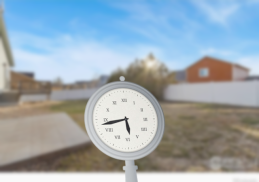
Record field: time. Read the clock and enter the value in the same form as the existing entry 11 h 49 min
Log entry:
5 h 43 min
